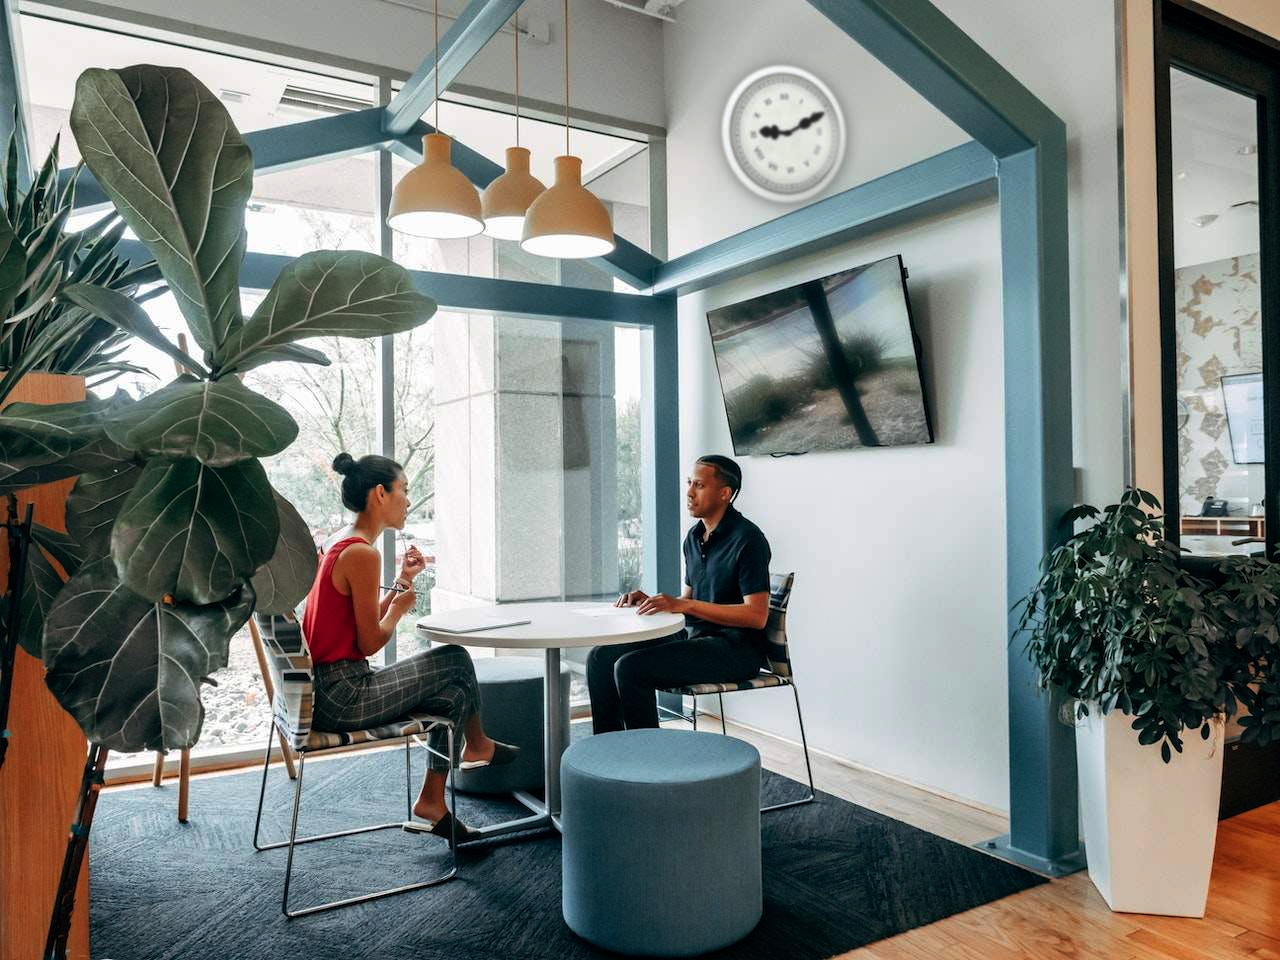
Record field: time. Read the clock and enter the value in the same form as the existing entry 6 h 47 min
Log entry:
9 h 11 min
